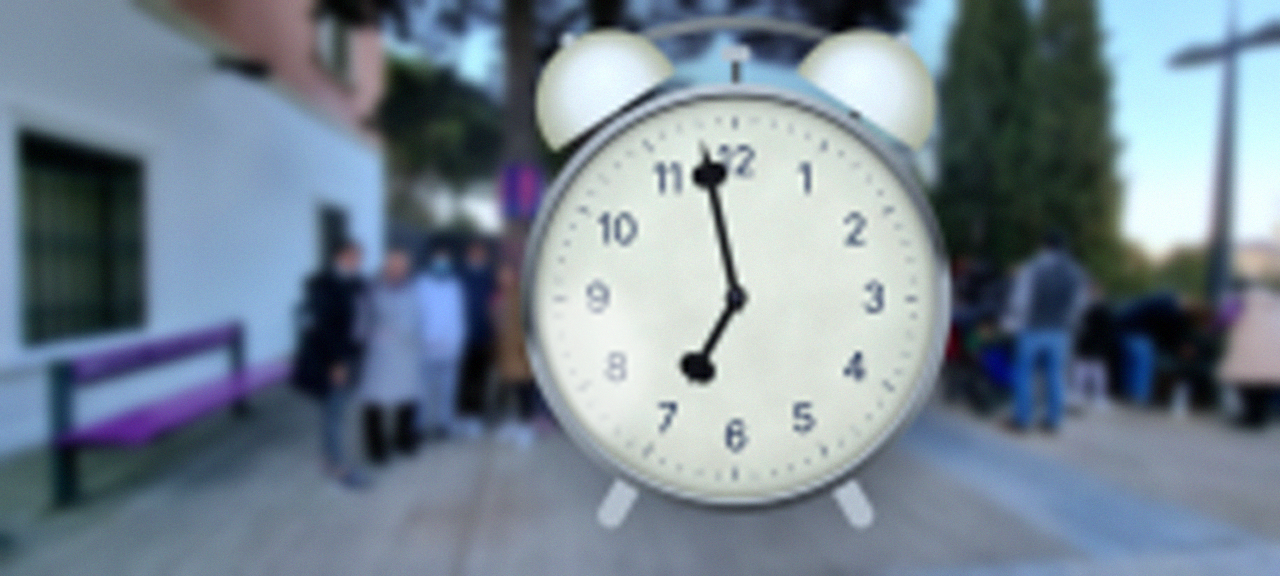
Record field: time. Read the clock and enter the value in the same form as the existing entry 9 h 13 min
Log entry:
6 h 58 min
